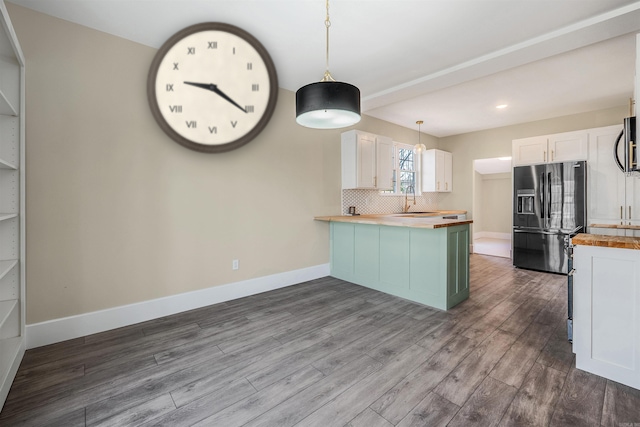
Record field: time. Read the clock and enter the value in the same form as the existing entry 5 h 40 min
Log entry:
9 h 21 min
